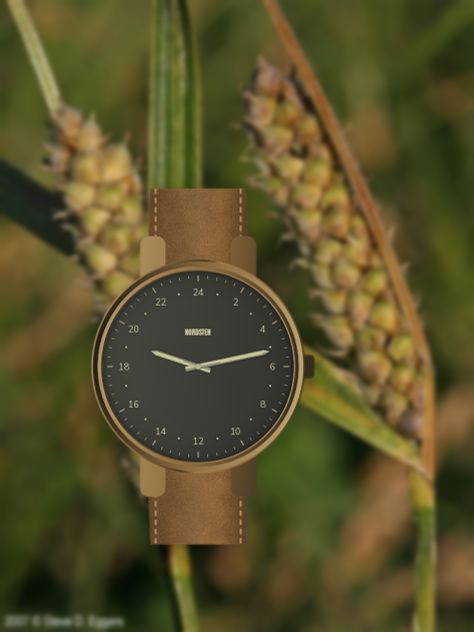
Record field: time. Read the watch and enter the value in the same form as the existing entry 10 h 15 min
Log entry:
19 h 13 min
